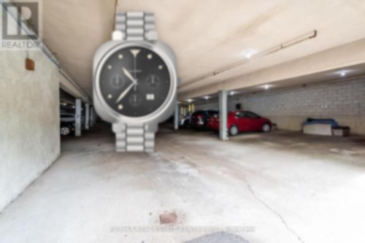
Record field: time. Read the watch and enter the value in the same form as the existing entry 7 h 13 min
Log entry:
10 h 37 min
